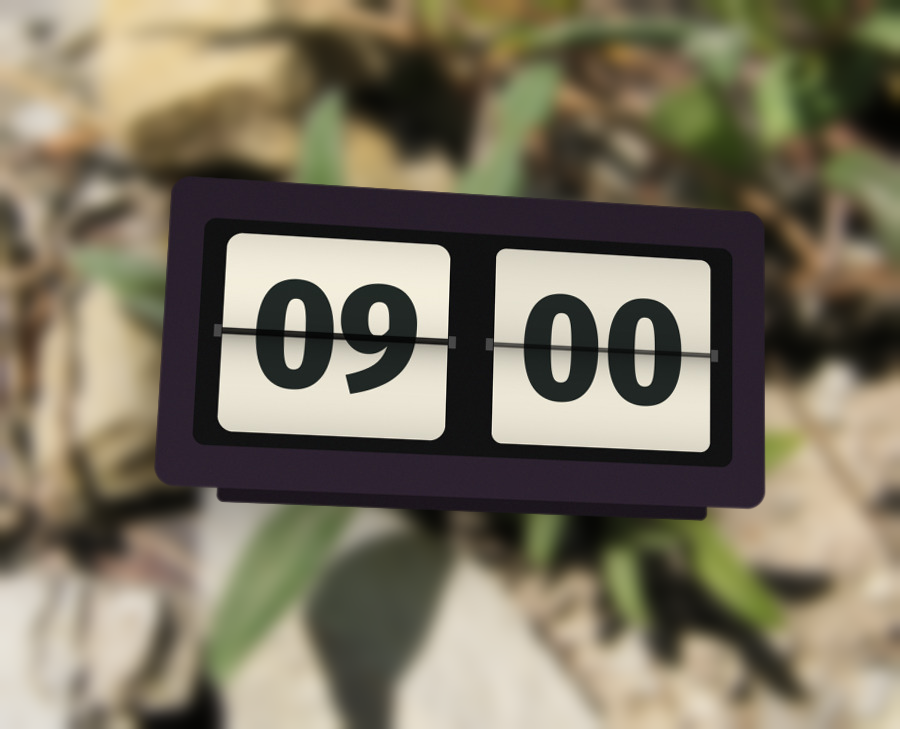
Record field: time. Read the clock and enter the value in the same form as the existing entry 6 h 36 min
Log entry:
9 h 00 min
